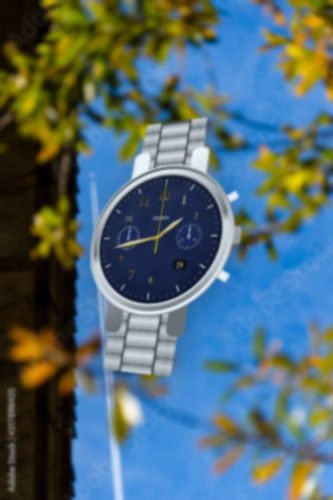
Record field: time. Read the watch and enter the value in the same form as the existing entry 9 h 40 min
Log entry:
1 h 43 min
